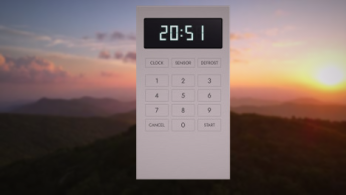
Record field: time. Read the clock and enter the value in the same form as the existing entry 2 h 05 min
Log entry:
20 h 51 min
